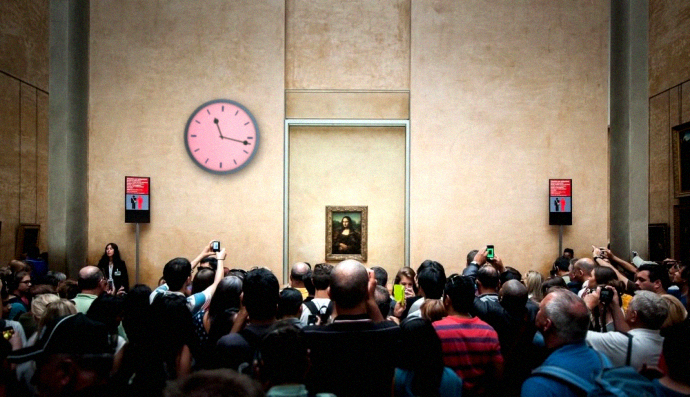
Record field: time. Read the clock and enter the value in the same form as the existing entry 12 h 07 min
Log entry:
11 h 17 min
